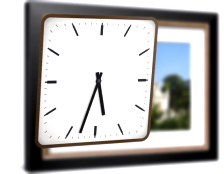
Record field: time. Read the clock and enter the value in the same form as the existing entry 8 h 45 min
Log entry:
5 h 33 min
